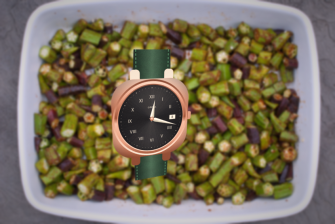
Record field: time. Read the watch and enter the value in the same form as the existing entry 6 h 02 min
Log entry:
12 h 18 min
